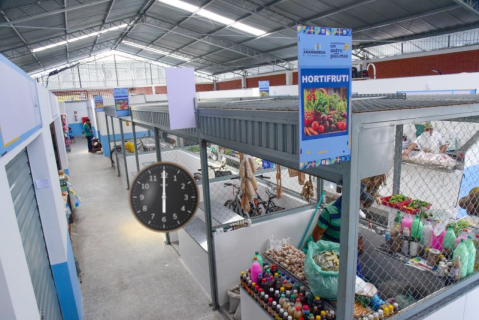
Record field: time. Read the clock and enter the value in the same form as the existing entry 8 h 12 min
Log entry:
6 h 00 min
